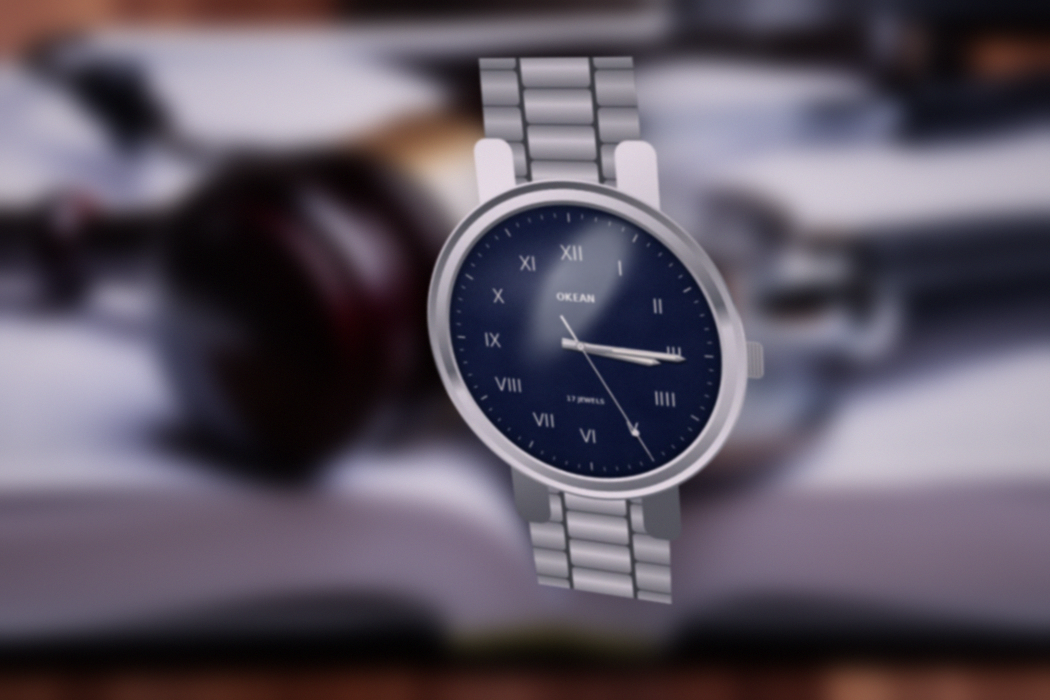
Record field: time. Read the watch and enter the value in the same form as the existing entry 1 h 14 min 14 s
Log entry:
3 h 15 min 25 s
